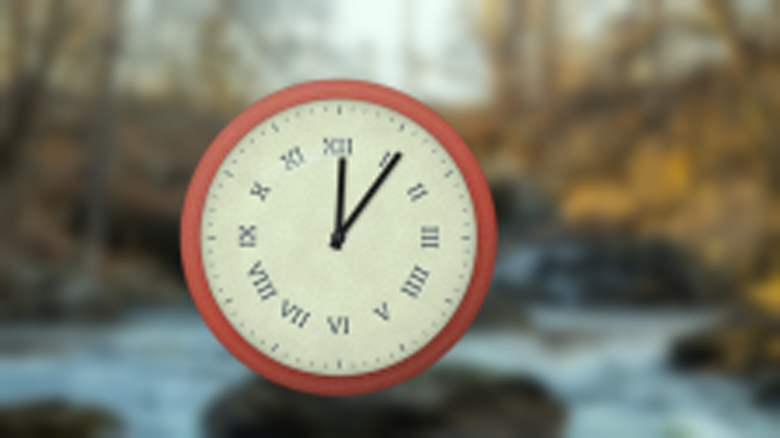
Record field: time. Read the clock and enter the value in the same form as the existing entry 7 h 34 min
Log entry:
12 h 06 min
